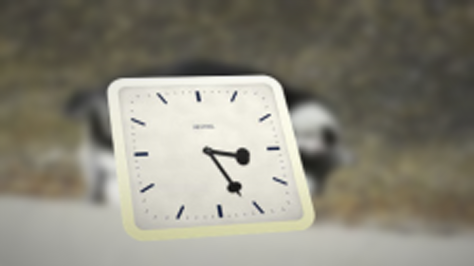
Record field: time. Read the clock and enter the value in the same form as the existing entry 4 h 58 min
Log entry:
3 h 26 min
